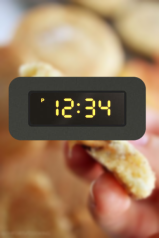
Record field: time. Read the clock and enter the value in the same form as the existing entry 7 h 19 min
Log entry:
12 h 34 min
